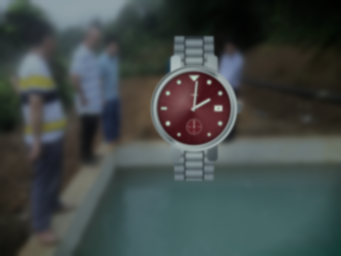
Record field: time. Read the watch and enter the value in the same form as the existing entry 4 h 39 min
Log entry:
2 h 01 min
